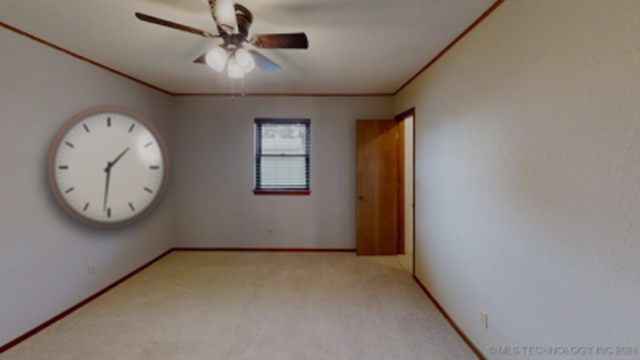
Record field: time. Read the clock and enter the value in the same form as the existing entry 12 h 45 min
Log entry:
1 h 31 min
